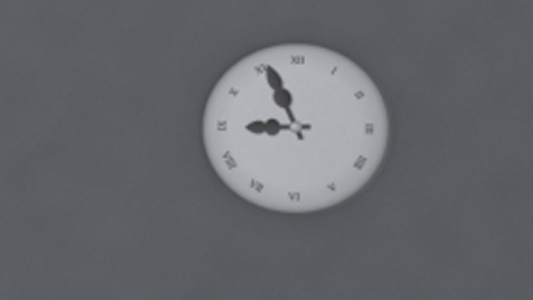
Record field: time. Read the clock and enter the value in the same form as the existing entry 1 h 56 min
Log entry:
8 h 56 min
